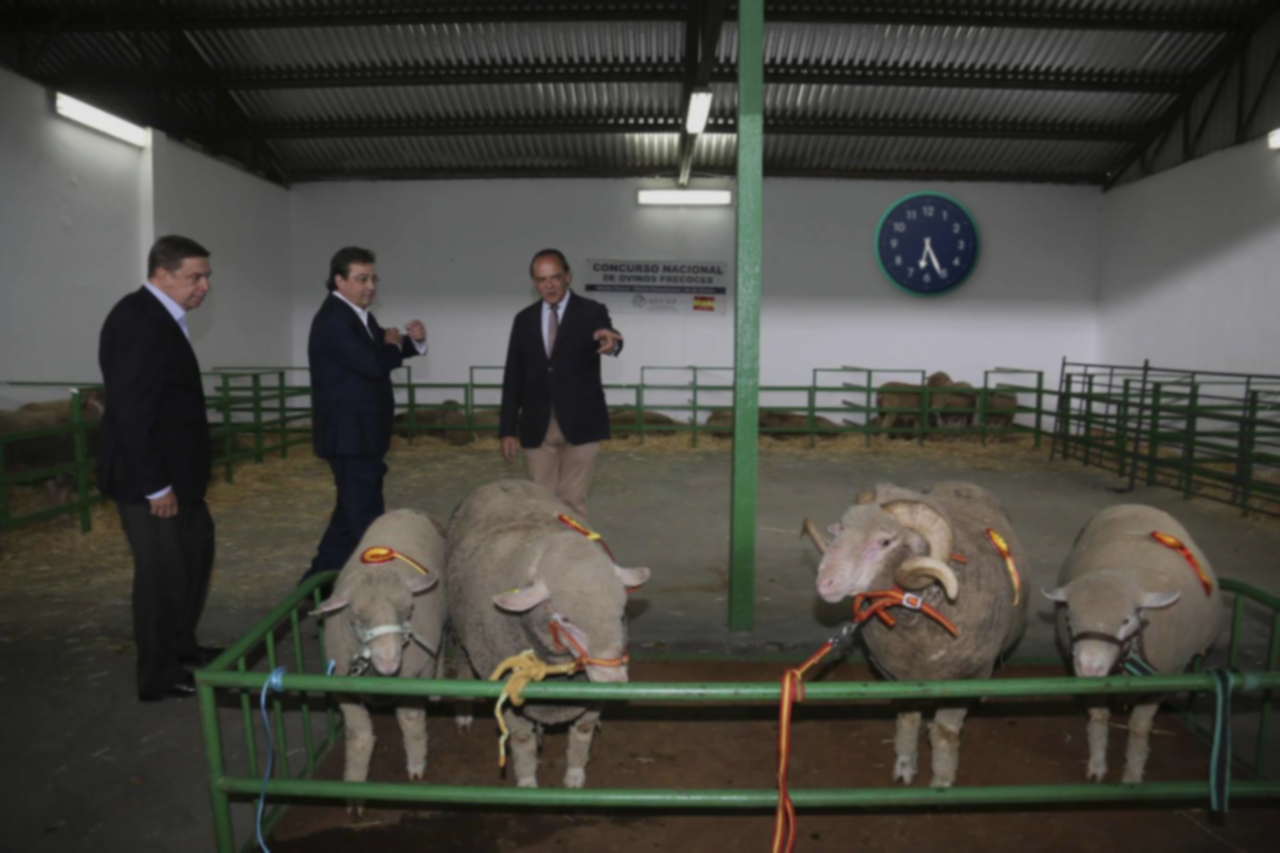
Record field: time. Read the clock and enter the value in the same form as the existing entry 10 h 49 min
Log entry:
6 h 26 min
